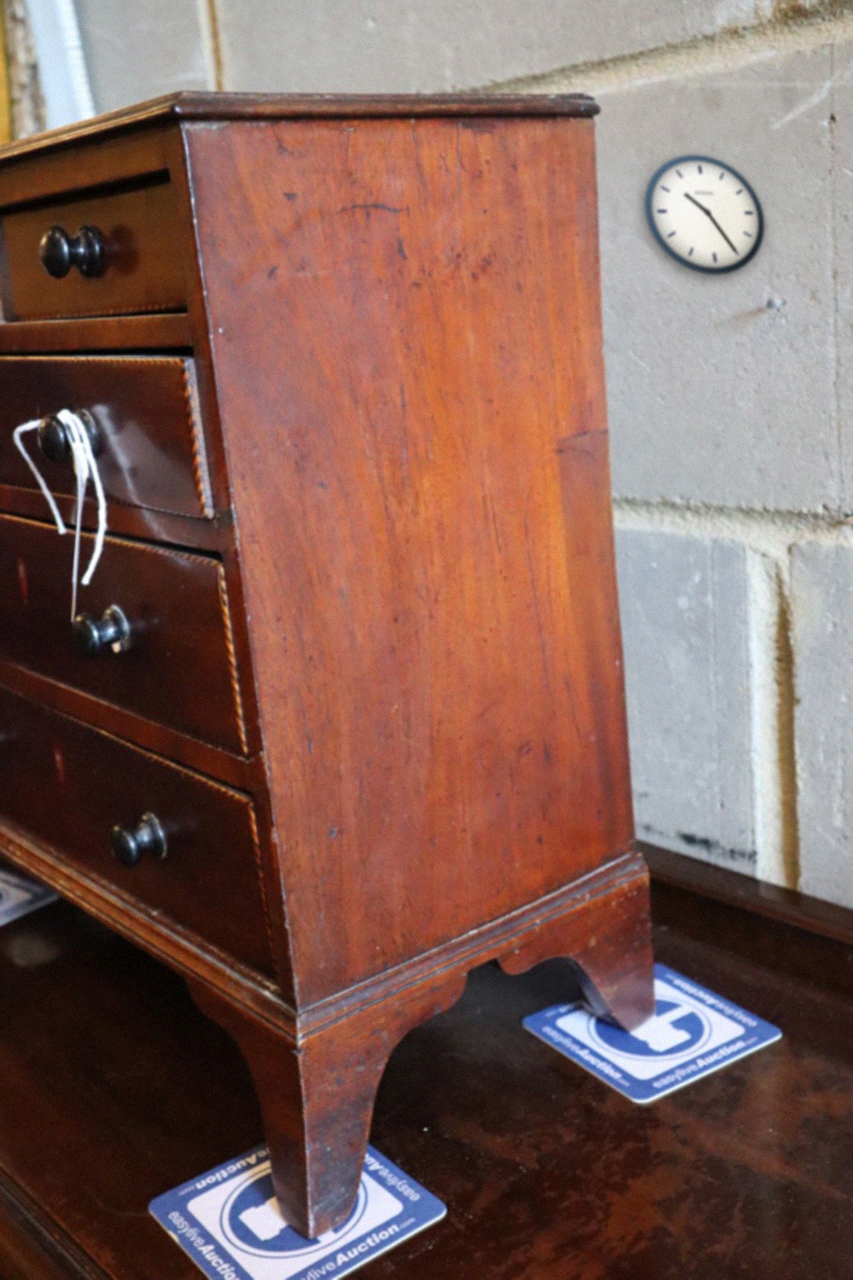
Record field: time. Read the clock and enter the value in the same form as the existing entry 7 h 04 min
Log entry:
10 h 25 min
